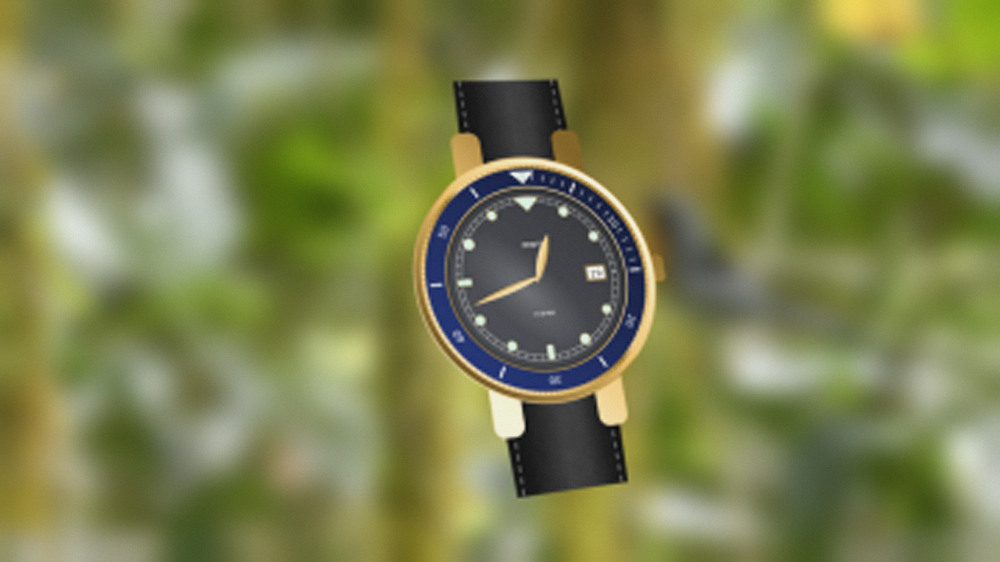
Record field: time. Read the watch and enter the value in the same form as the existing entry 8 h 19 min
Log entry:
12 h 42 min
